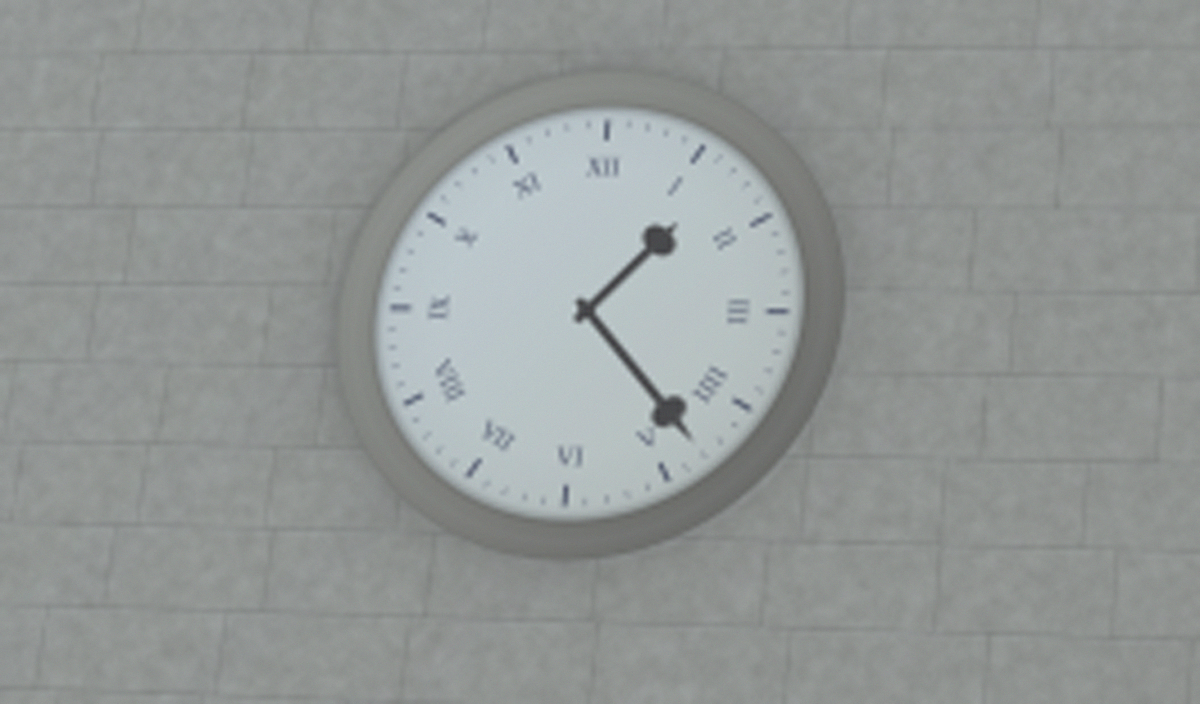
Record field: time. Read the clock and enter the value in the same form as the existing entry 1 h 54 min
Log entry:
1 h 23 min
